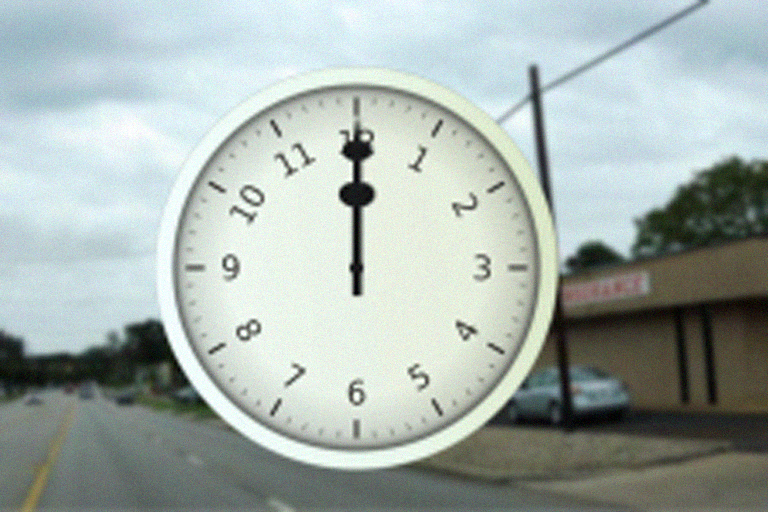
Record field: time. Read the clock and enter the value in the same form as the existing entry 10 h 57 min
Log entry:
12 h 00 min
